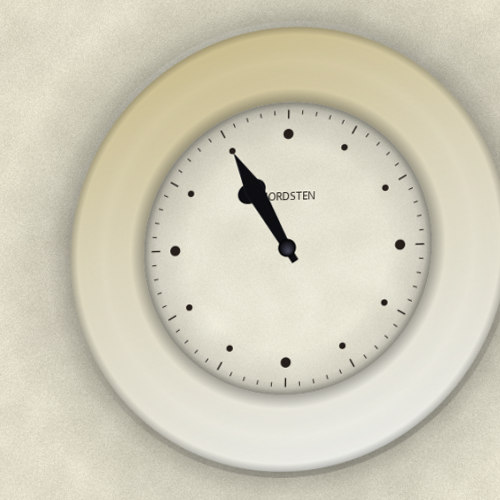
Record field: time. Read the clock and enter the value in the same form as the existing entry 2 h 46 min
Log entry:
10 h 55 min
